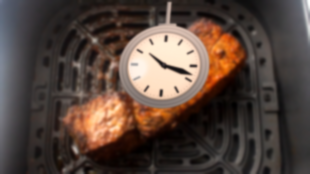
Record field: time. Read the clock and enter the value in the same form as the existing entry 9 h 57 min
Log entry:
10 h 18 min
